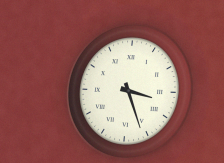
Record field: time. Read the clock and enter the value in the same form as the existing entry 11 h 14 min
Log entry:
3 h 26 min
